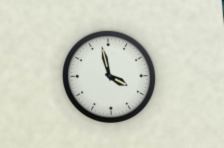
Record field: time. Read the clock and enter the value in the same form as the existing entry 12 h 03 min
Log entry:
3 h 58 min
